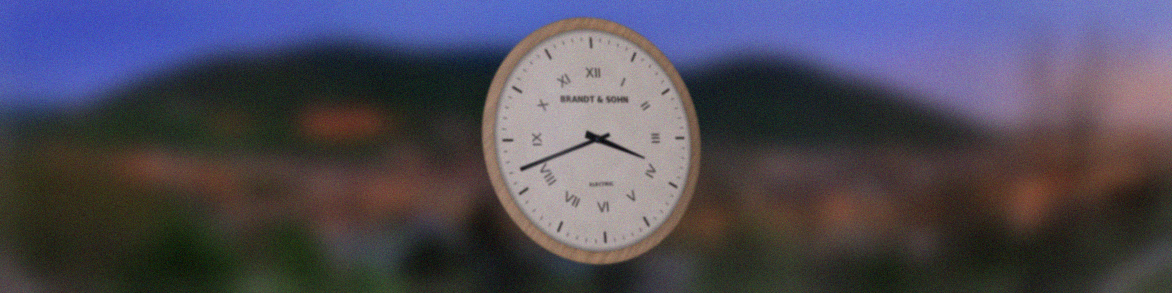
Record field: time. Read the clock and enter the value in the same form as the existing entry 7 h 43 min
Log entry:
3 h 42 min
